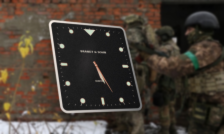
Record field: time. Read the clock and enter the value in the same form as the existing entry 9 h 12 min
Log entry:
5 h 26 min
